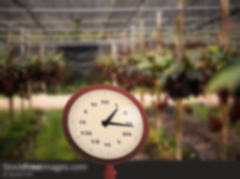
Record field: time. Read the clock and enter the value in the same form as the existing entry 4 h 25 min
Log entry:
1 h 16 min
